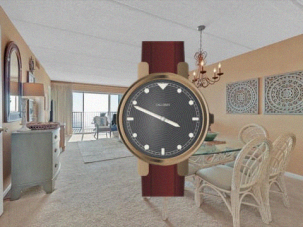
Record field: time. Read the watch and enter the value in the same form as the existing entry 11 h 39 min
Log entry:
3 h 49 min
